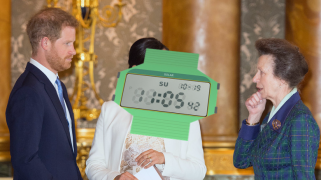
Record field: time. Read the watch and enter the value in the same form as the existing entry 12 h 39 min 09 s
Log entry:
11 h 05 min 42 s
